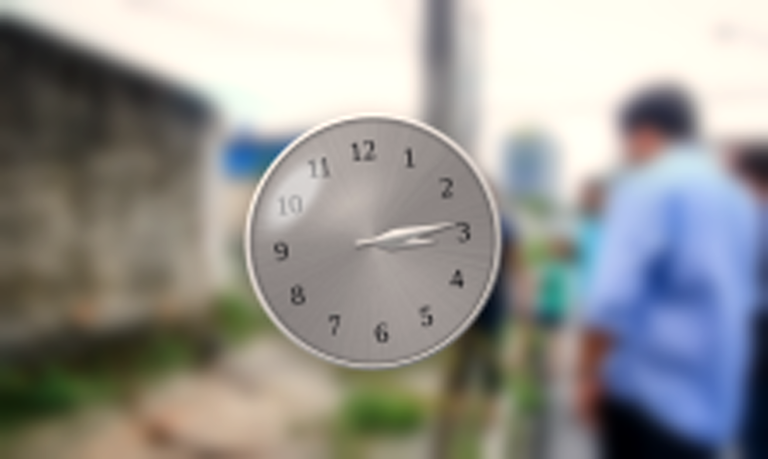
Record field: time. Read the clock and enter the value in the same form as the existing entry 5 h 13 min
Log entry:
3 h 14 min
